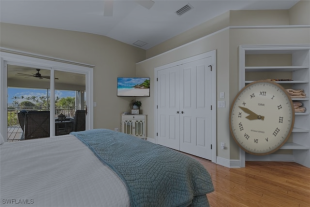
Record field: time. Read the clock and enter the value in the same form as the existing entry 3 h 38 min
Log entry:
8 h 48 min
